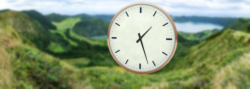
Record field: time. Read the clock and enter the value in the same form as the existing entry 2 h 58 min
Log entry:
1 h 27 min
